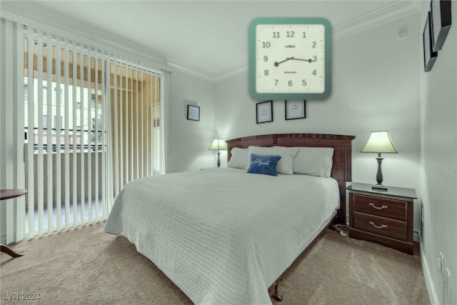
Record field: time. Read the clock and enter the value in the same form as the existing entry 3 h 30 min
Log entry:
8 h 16 min
